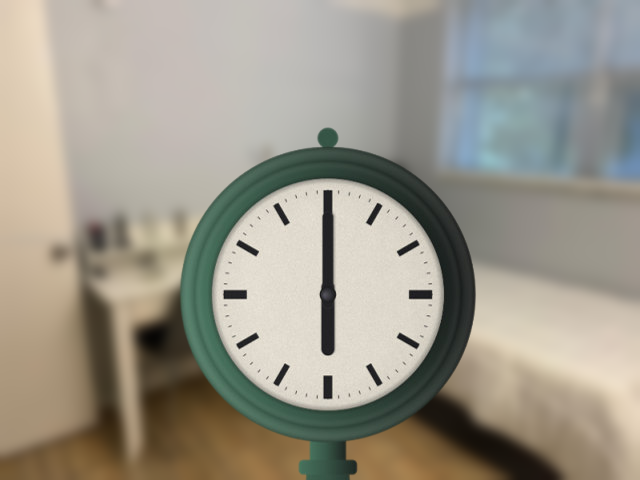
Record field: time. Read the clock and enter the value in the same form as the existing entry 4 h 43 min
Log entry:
6 h 00 min
